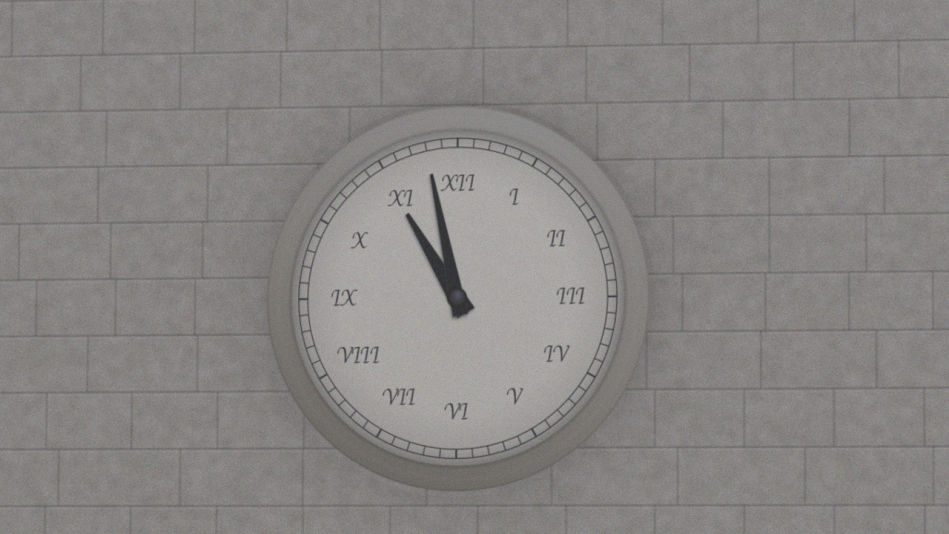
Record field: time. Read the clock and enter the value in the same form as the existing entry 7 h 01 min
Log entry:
10 h 58 min
